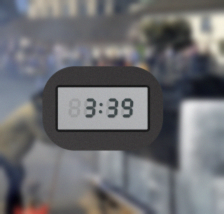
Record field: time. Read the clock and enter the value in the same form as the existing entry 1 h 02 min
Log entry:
3 h 39 min
